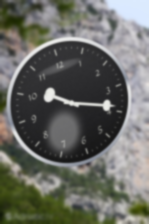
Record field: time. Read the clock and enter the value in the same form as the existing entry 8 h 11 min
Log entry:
10 h 19 min
